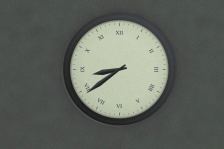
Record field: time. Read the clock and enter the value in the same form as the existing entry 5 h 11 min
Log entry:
8 h 39 min
